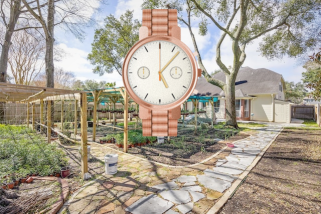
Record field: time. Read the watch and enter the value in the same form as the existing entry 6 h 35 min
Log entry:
5 h 07 min
